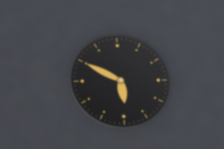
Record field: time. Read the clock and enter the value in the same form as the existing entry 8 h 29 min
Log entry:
5 h 50 min
